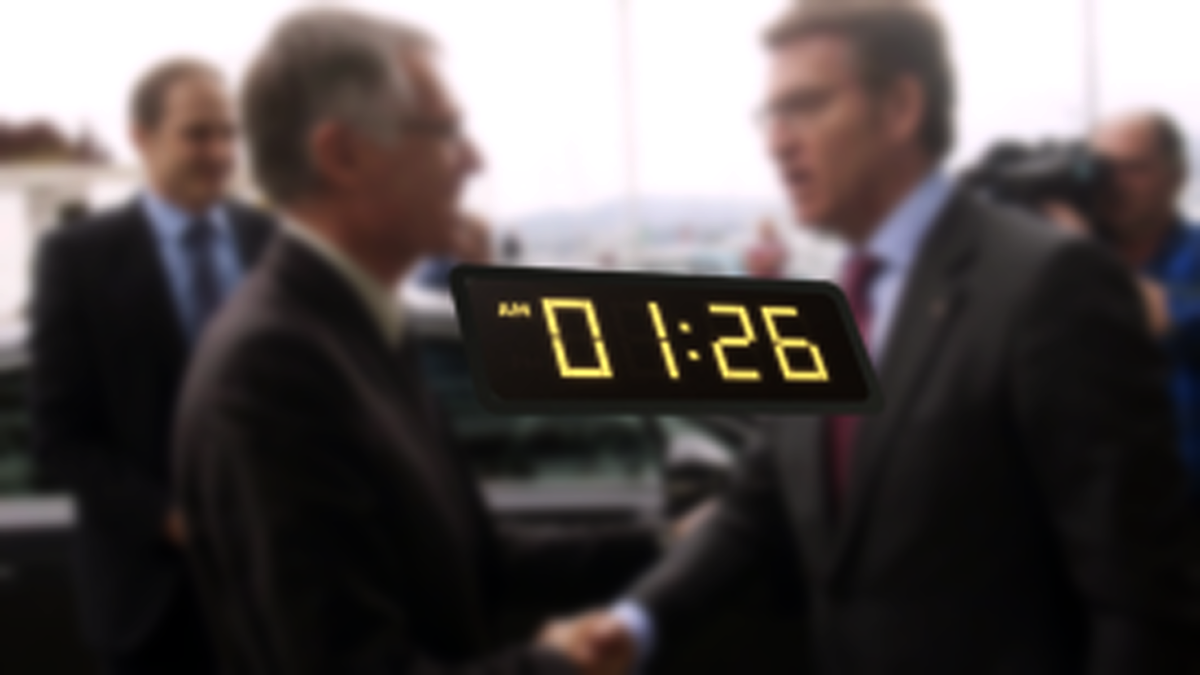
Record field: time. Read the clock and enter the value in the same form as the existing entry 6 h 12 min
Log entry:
1 h 26 min
